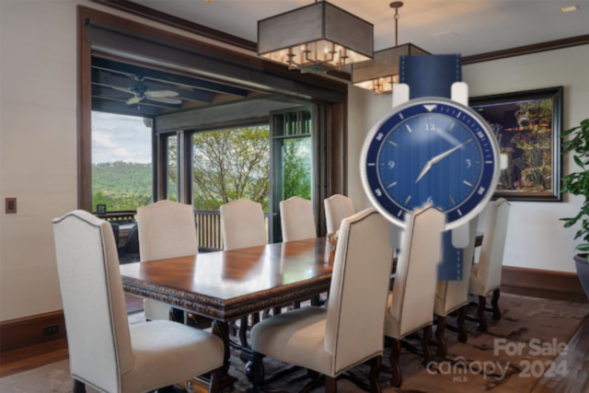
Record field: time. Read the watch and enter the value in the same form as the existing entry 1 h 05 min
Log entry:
7 h 10 min
